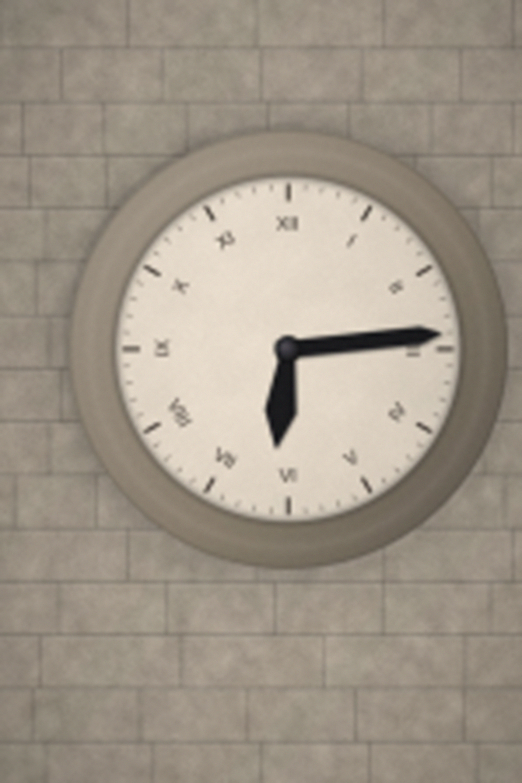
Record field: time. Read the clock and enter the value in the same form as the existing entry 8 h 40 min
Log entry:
6 h 14 min
